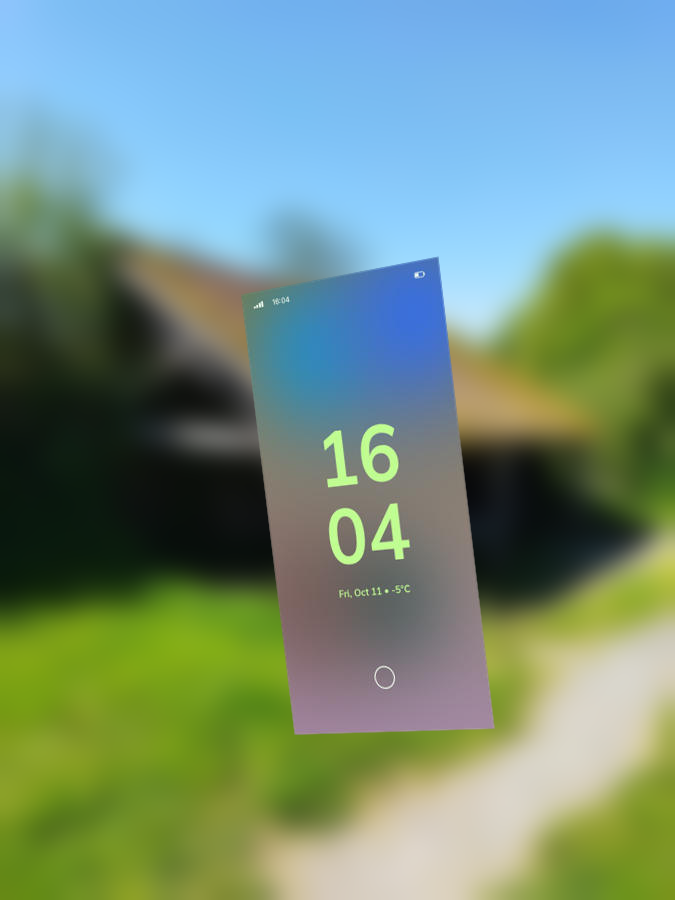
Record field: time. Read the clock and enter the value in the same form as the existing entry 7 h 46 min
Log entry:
16 h 04 min
